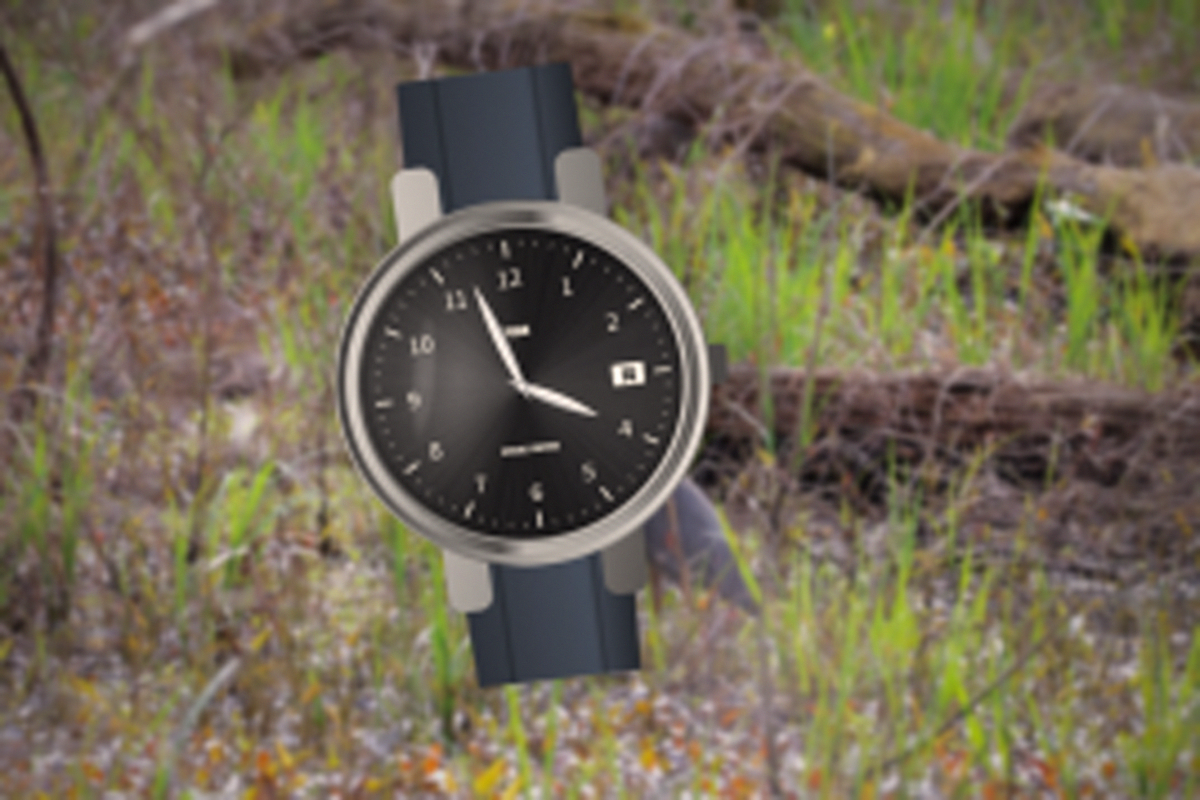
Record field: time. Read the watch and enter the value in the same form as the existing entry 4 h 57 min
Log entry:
3 h 57 min
